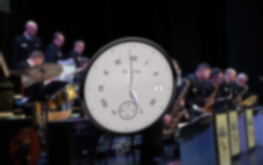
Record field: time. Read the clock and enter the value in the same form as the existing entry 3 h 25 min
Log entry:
4 h 59 min
